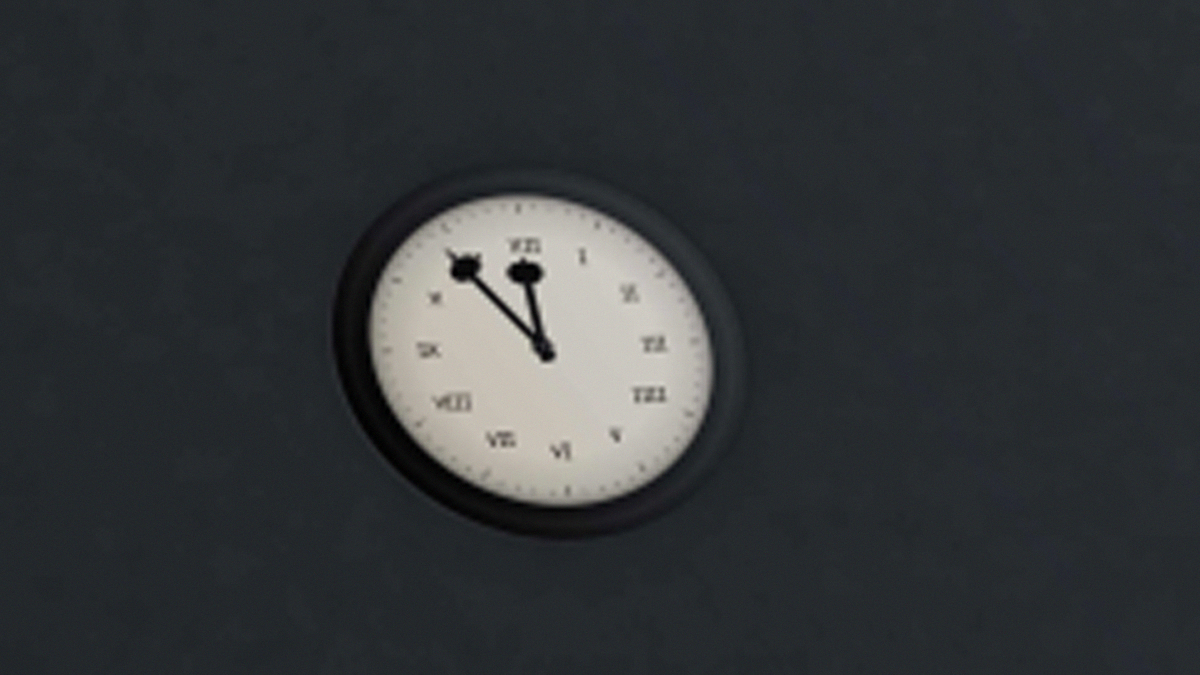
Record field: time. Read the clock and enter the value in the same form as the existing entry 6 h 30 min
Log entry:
11 h 54 min
